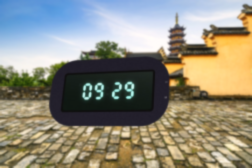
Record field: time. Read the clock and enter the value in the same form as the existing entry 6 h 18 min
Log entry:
9 h 29 min
